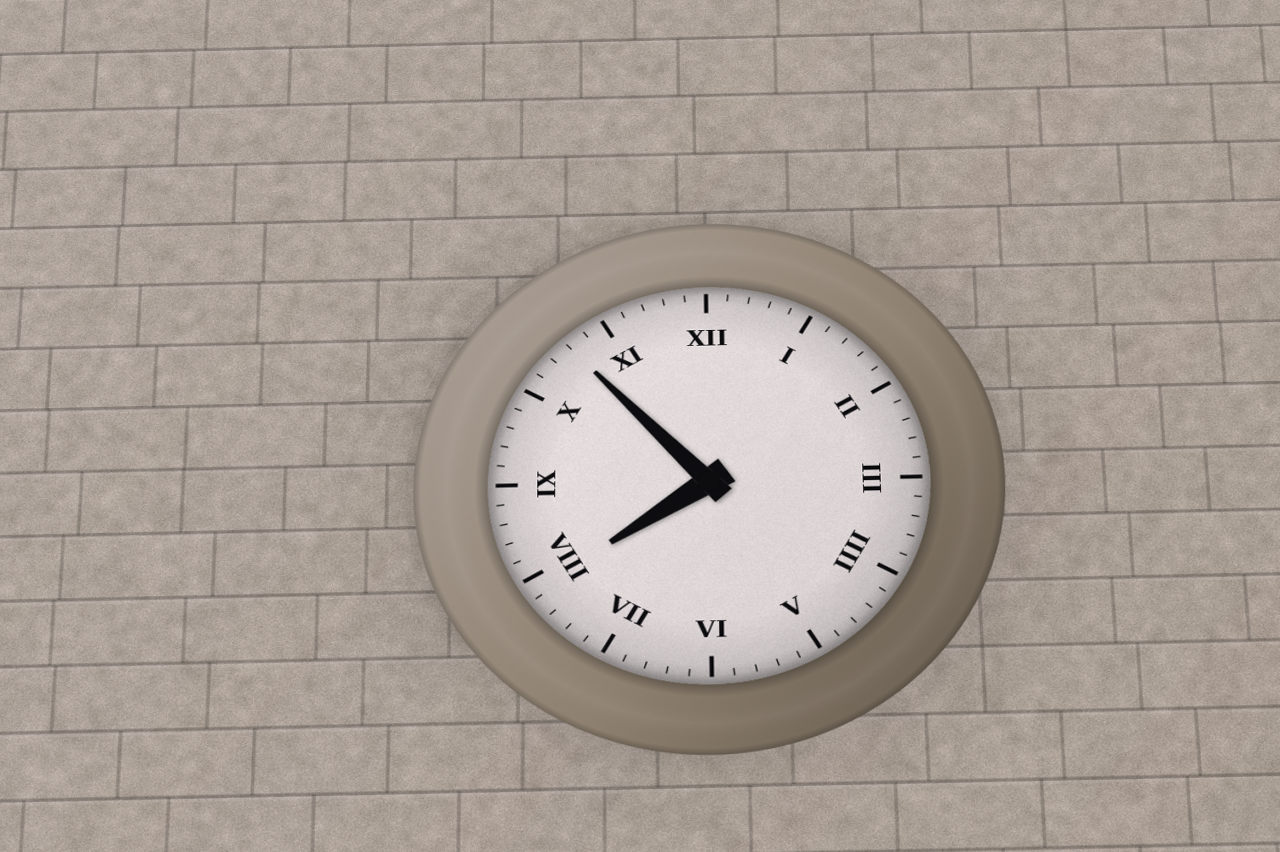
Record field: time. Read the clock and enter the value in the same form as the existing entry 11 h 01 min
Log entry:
7 h 53 min
